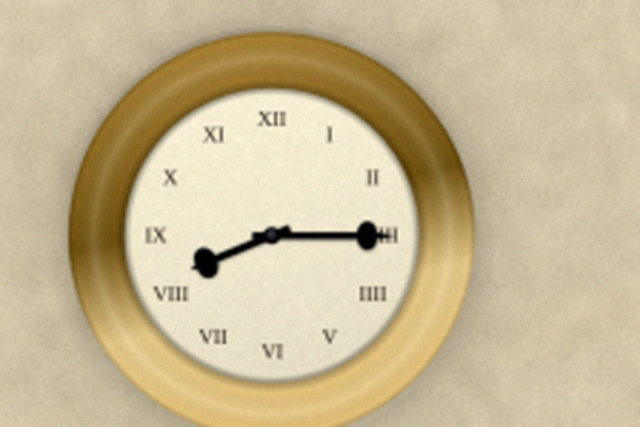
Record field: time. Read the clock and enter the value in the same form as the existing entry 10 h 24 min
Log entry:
8 h 15 min
